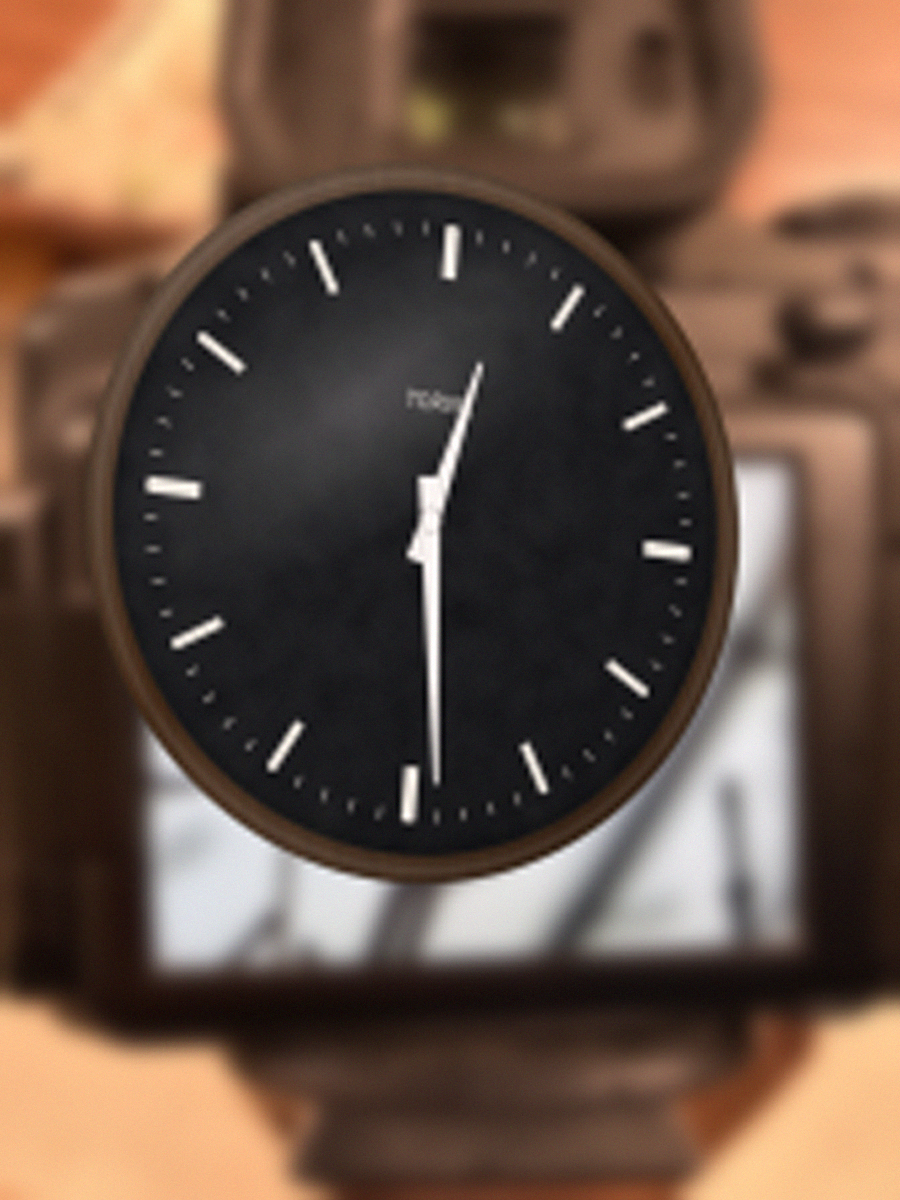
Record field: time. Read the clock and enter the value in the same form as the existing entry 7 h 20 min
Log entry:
12 h 29 min
